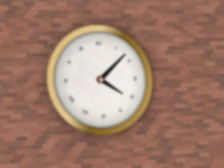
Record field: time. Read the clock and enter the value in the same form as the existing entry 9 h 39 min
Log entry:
4 h 08 min
